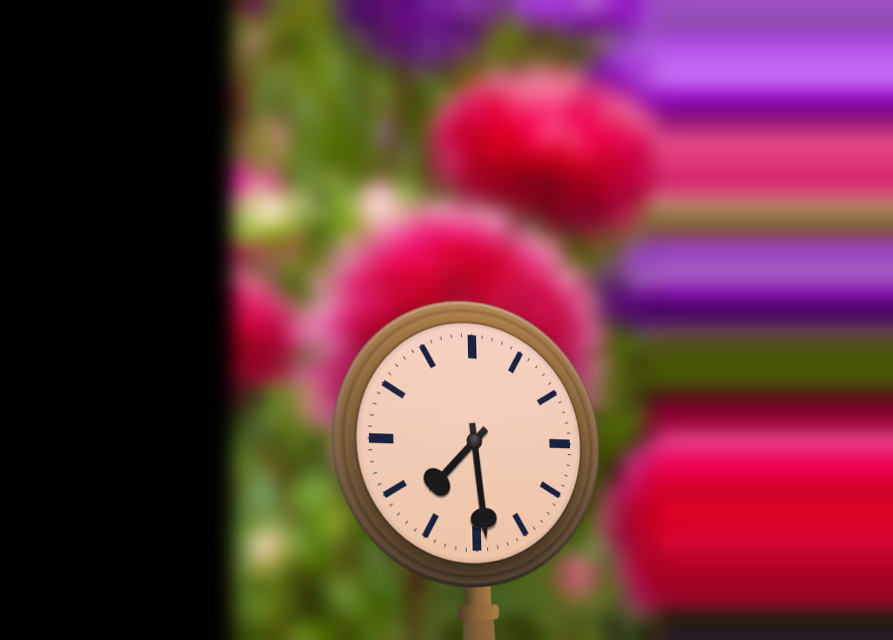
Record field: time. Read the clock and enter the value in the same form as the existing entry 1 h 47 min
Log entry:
7 h 29 min
